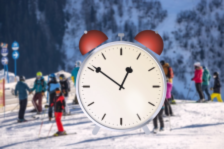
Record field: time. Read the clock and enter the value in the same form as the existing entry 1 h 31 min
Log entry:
12 h 51 min
